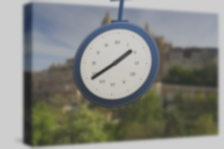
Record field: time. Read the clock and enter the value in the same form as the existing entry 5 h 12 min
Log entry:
1 h 39 min
